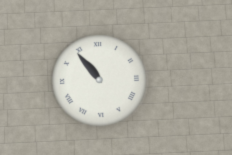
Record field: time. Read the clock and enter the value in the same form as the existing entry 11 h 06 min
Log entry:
10 h 54 min
